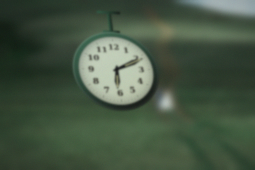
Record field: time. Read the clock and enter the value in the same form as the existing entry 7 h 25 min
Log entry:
6 h 11 min
